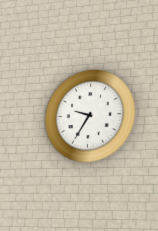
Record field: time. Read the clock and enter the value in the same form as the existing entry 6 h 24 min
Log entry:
9 h 35 min
